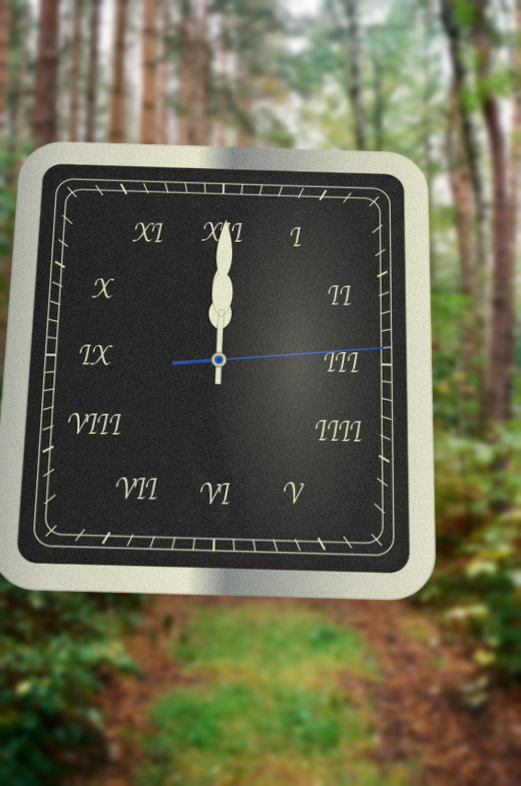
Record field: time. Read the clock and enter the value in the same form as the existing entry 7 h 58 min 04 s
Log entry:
12 h 00 min 14 s
